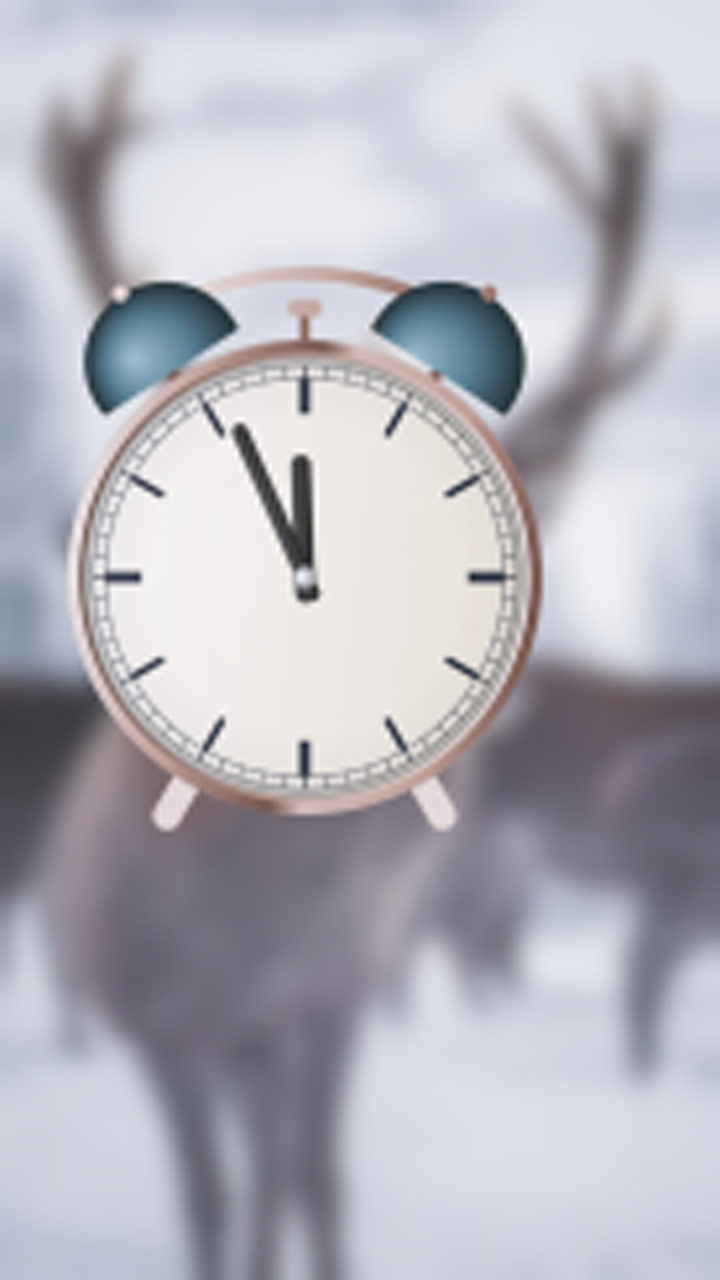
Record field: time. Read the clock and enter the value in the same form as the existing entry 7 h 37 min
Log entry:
11 h 56 min
